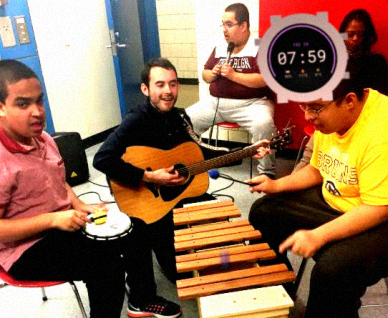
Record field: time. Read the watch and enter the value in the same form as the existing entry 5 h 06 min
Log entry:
7 h 59 min
